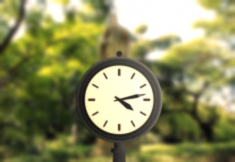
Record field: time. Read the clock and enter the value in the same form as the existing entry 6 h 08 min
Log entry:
4 h 13 min
